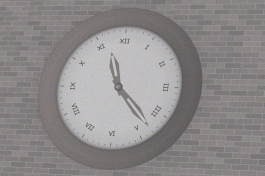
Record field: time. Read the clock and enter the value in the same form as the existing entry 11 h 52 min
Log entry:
11 h 23 min
